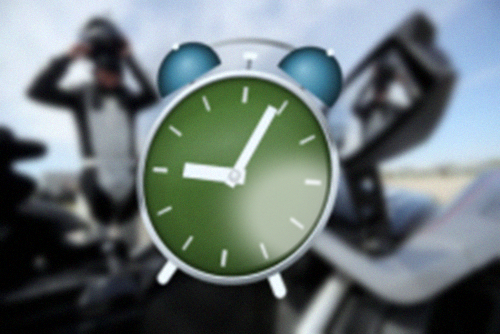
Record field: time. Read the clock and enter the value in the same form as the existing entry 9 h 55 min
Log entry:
9 h 04 min
